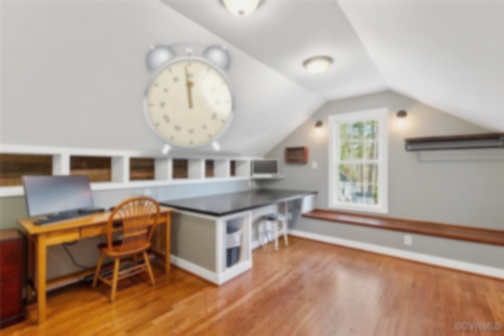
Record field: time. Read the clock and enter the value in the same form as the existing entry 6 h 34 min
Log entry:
11 h 59 min
